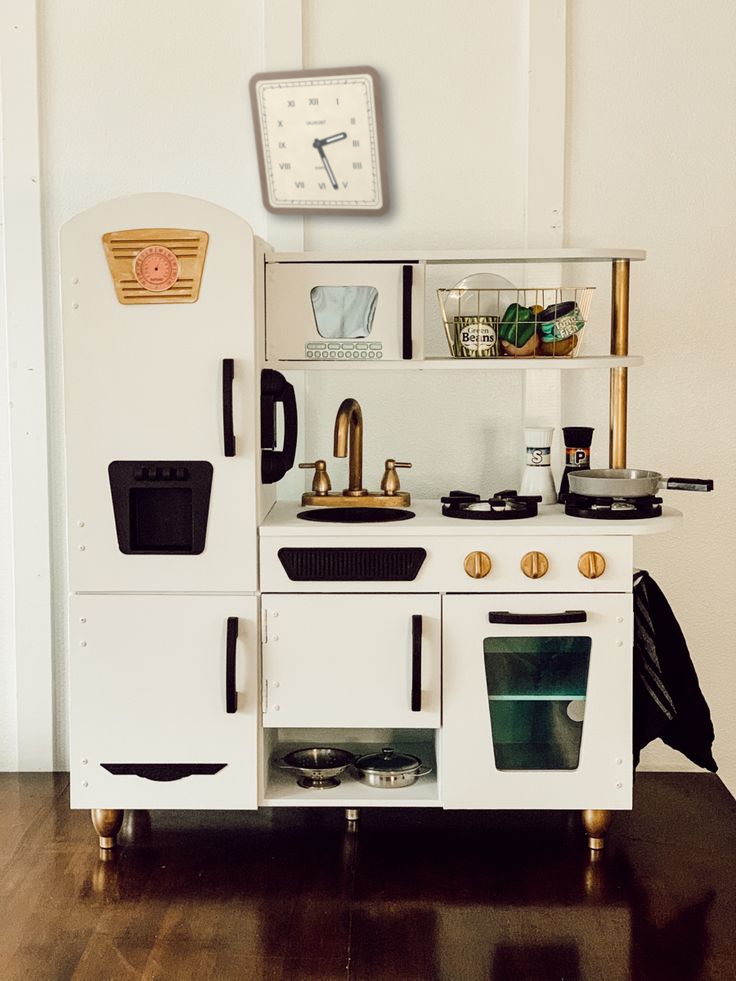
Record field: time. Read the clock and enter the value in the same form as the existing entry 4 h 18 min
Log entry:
2 h 27 min
